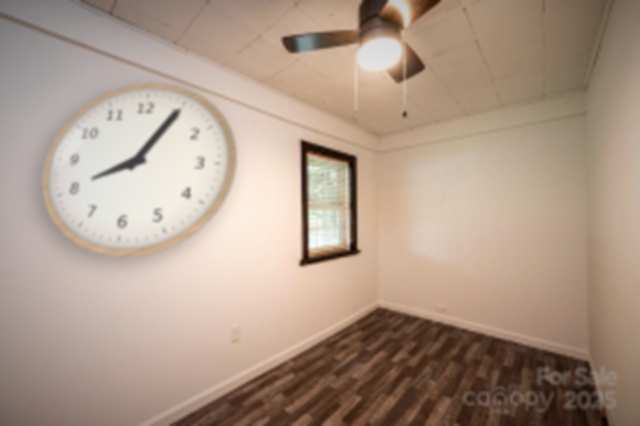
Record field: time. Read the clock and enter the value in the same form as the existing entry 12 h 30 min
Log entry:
8 h 05 min
